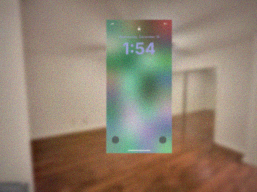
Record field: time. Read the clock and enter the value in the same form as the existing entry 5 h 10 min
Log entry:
1 h 54 min
